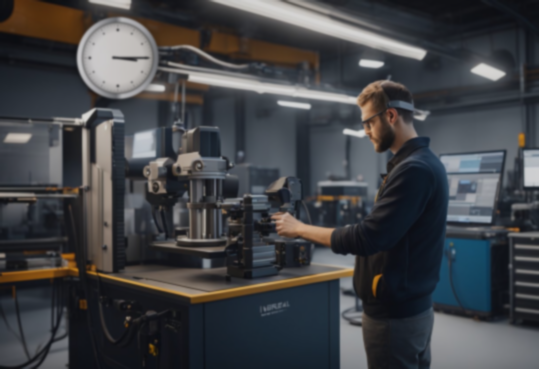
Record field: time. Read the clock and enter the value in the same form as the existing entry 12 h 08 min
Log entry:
3 h 15 min
